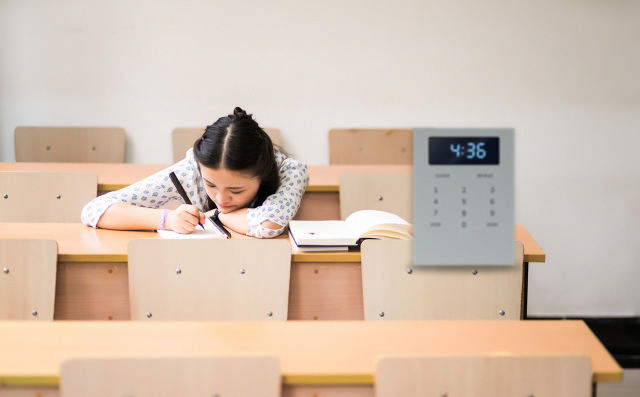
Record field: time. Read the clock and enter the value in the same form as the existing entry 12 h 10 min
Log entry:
4 h 36 min
